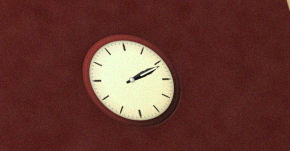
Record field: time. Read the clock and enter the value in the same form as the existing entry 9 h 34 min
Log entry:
2 h 11 min
